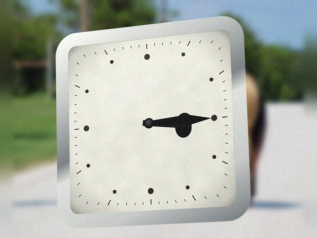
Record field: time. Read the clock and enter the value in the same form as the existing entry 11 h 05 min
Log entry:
3 h 15 min
